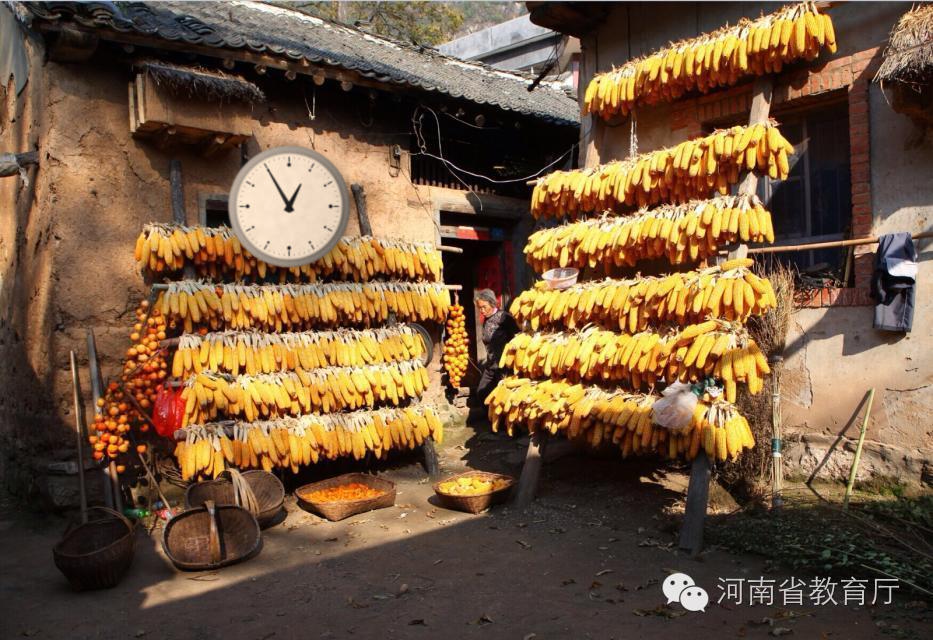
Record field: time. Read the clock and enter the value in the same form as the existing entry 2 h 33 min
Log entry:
12 h 55 min
